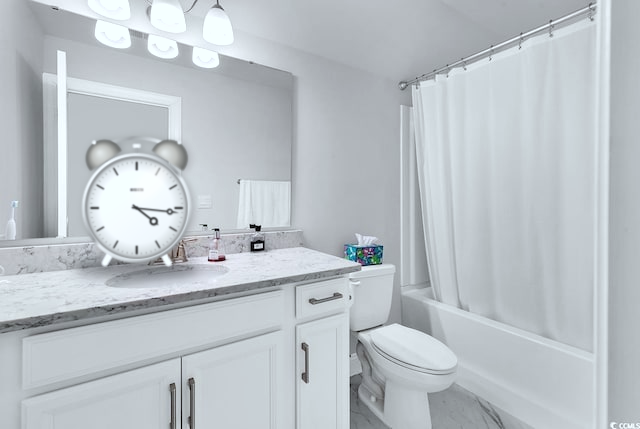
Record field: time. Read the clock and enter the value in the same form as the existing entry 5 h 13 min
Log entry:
4 h 16 min
